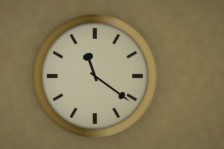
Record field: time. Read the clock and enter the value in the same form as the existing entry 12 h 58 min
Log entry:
11 h 21 min
